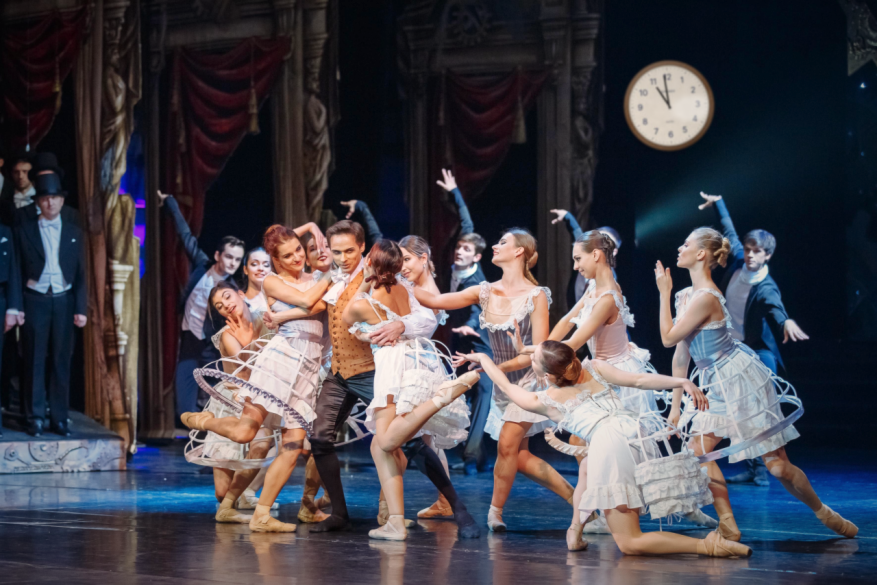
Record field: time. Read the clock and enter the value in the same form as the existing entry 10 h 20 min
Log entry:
10 h 59 min
